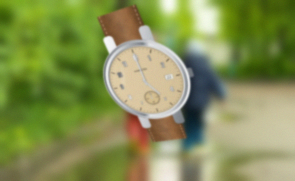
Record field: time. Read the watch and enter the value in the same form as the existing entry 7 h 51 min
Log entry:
5 h 00 min
